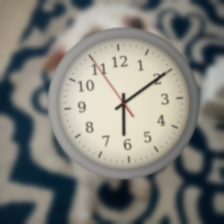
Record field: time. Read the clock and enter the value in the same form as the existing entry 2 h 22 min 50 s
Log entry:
6 h 09 min 55 s
